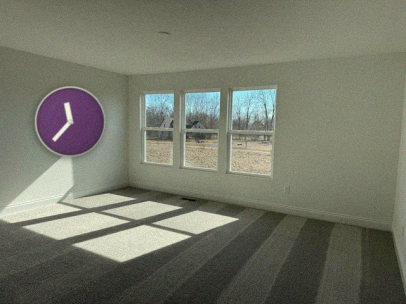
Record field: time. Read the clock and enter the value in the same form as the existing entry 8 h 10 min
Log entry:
11 h 37 min
